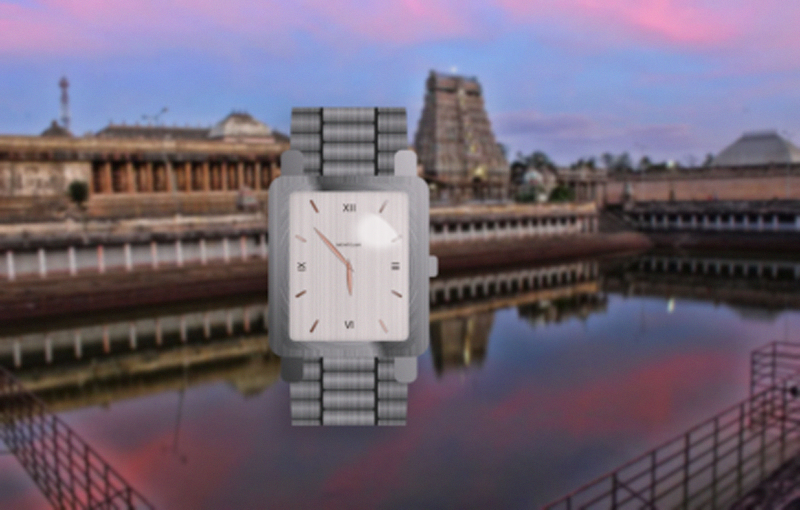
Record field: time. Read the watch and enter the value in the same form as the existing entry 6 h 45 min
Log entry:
5 h 53 min
